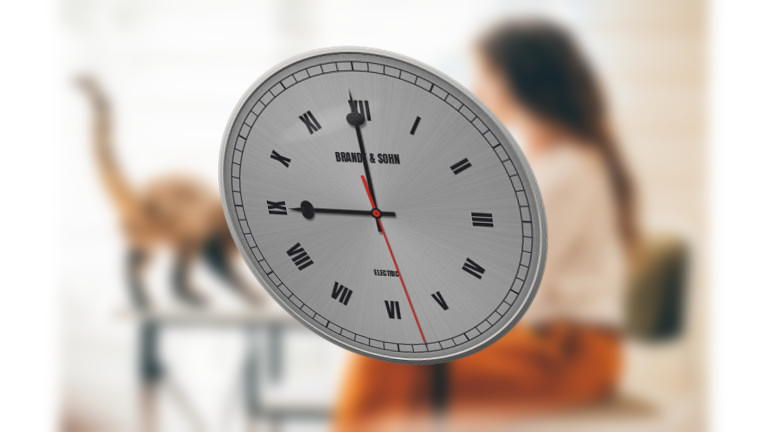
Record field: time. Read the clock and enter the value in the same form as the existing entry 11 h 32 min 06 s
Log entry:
8 h 59 min 28 s
